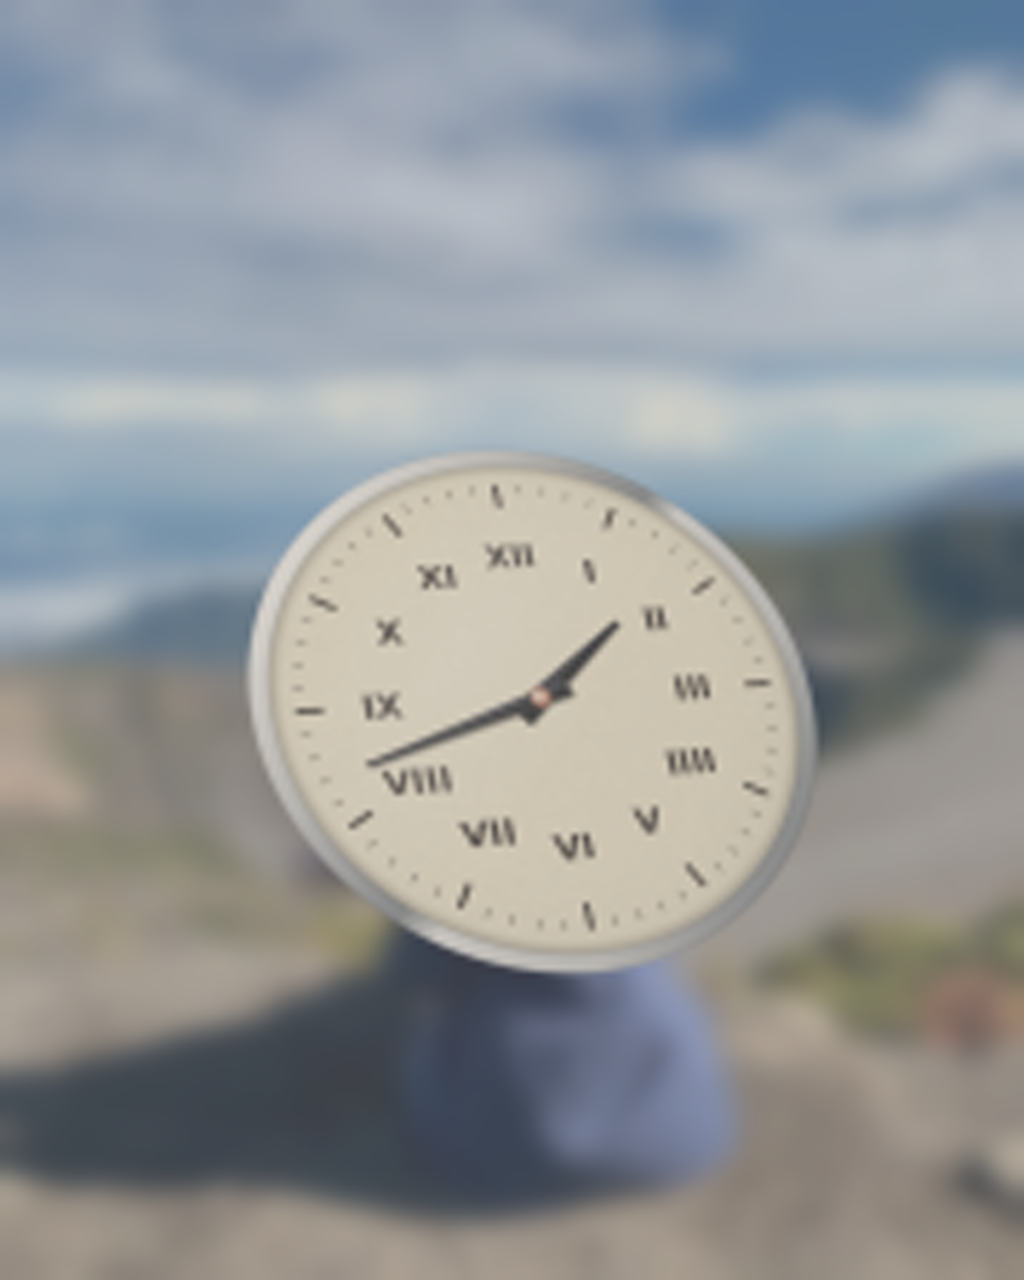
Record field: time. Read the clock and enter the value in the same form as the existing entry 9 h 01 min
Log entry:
1 h 42 min
